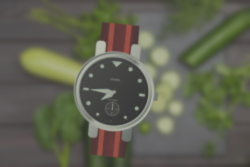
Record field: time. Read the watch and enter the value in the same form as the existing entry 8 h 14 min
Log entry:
7 h 45 min
